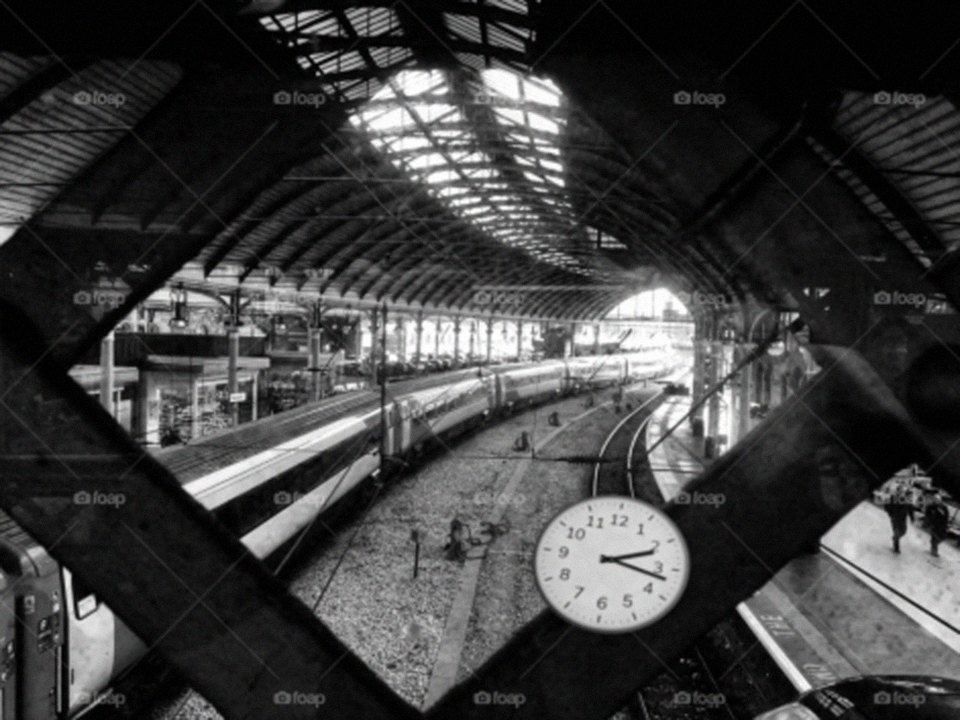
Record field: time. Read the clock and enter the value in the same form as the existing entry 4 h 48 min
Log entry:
2 h 17 min
